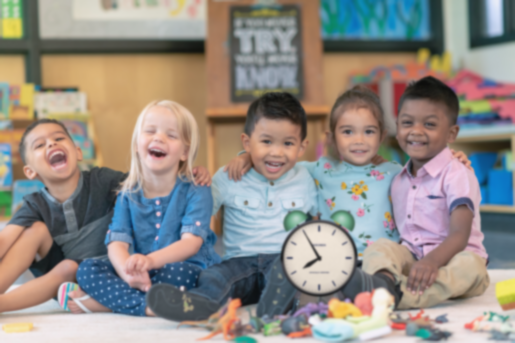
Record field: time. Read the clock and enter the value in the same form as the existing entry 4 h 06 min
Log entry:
7 h 55 min
